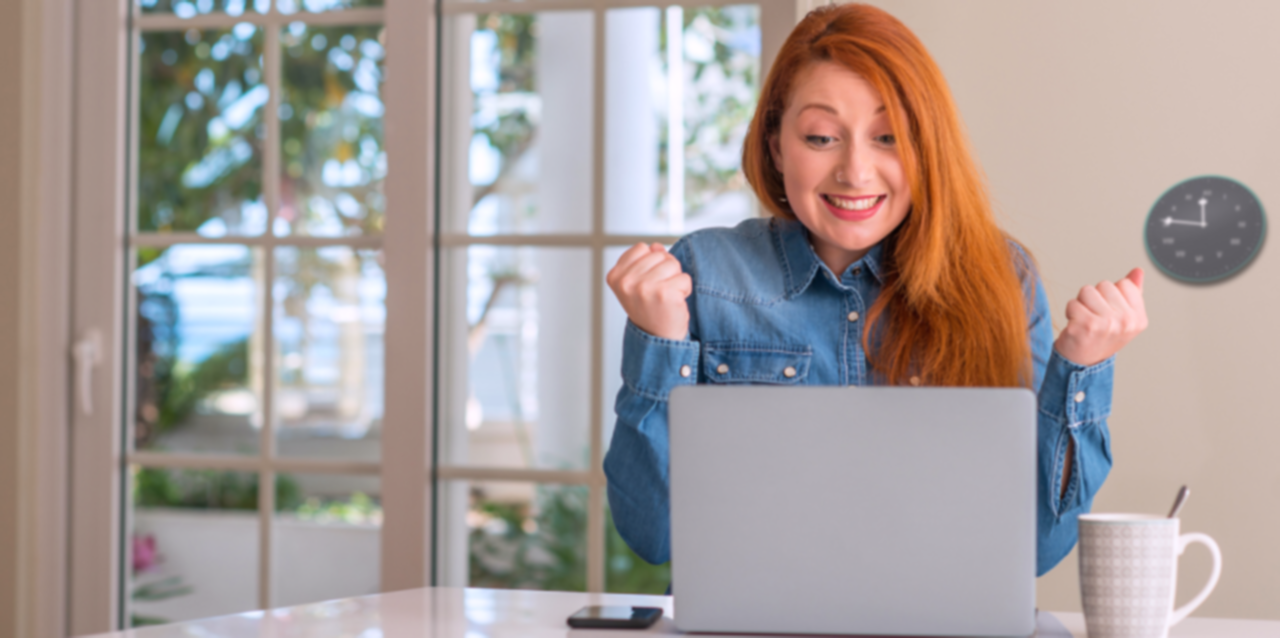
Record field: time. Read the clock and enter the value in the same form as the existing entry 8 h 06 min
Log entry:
11 h 46 min
